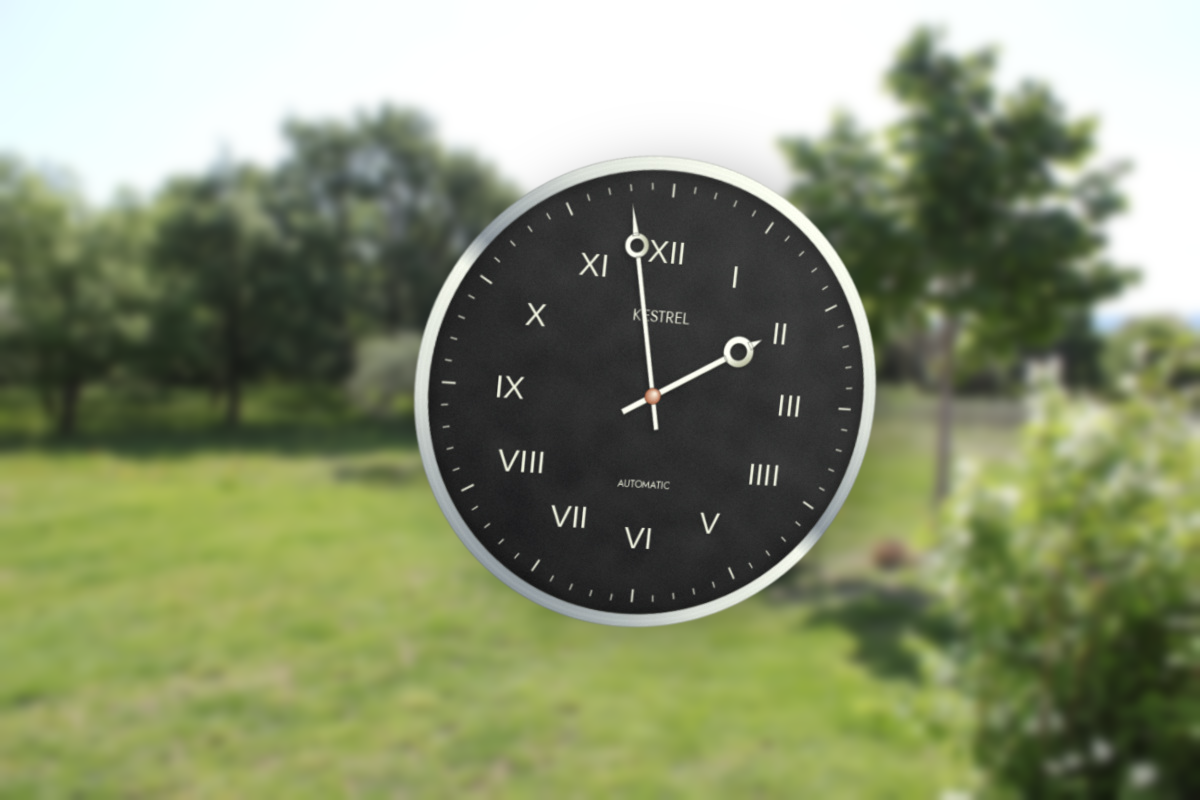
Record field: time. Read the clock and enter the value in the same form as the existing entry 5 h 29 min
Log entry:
1 h 58 min
